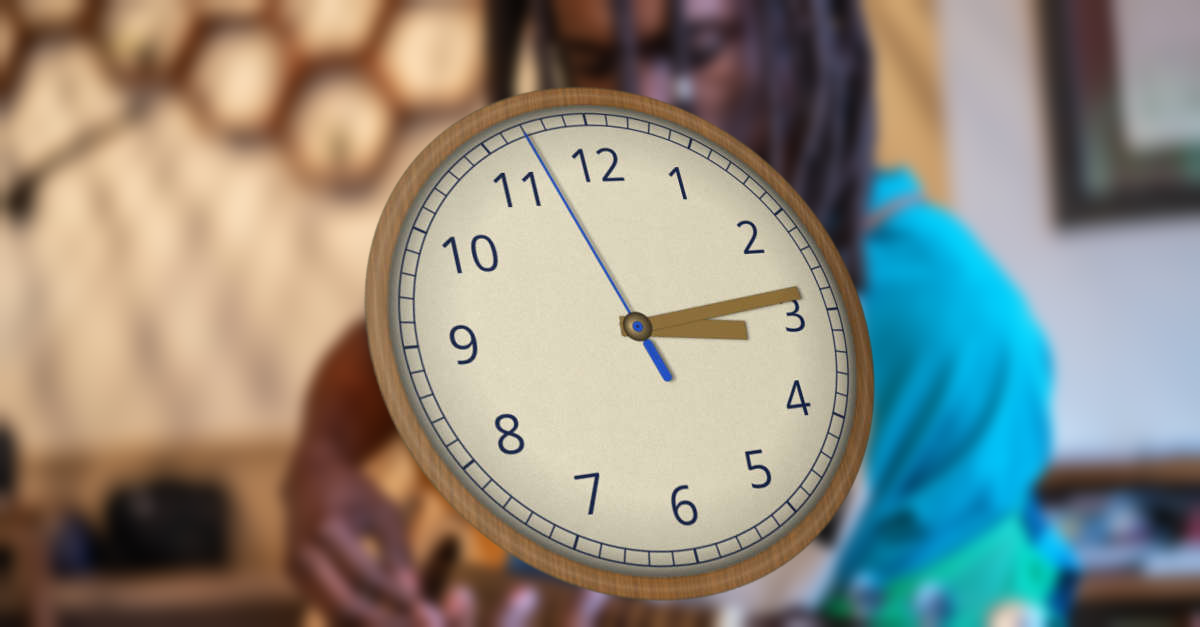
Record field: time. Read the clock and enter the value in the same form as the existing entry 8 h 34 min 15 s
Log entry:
3 h 13 min 57 s
